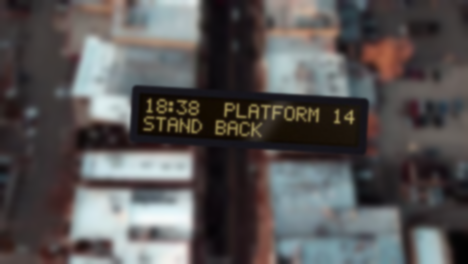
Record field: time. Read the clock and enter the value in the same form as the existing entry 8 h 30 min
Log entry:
18 h 38 min
